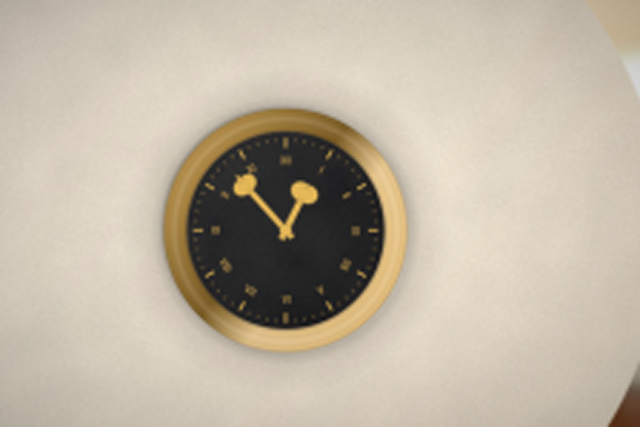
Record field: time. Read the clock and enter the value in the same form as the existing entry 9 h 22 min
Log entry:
12 h 53 min
